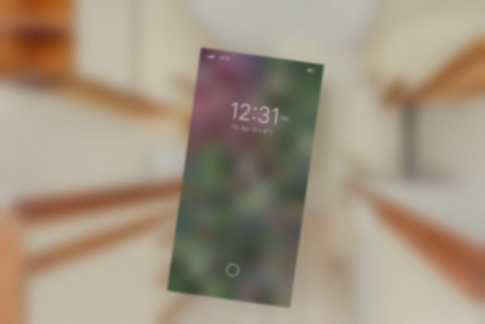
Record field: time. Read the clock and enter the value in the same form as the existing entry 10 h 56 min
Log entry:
12 h 31 min
